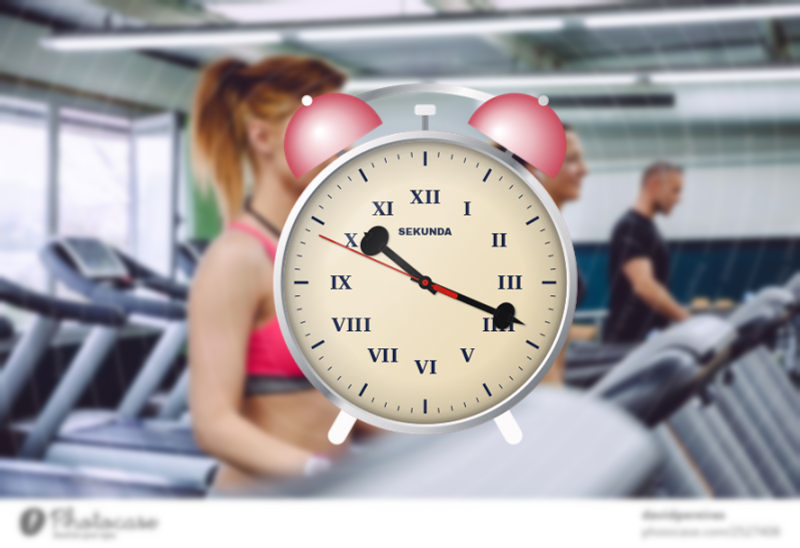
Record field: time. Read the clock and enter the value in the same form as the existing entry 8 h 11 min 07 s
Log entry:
10 h 18 min 49 s
